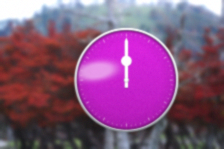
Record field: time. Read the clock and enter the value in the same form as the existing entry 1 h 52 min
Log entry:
12 h 00 min
